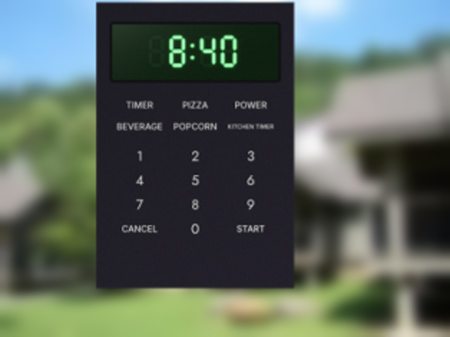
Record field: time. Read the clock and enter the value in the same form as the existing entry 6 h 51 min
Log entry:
8 h 40 min
